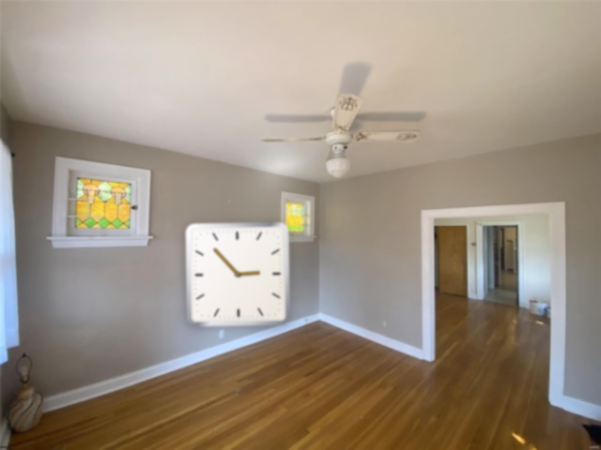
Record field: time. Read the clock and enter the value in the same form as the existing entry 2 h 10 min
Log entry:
2 h 53 min
